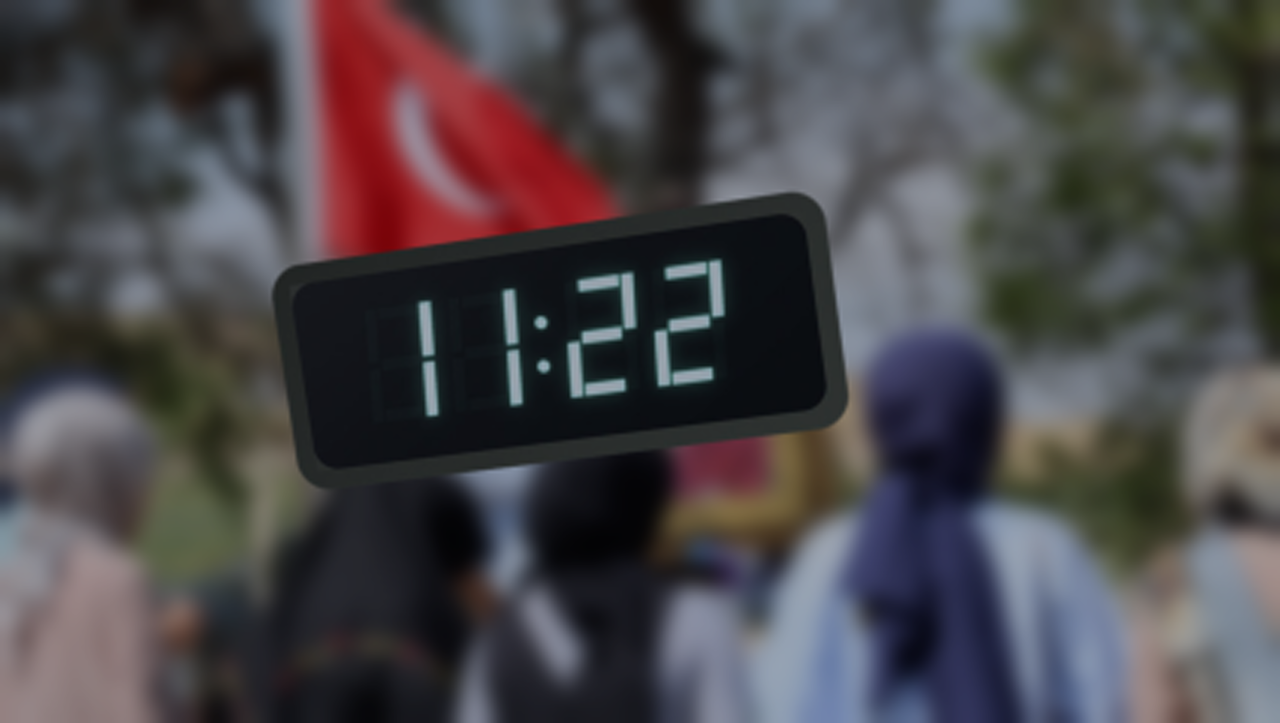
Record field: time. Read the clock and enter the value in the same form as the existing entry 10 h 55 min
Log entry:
11 h 22 min
